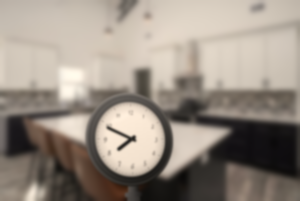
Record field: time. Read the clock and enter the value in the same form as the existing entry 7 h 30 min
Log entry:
7 h 49 min
